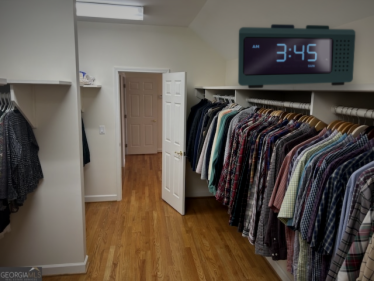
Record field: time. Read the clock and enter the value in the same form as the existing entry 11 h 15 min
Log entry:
3 h 45 min
